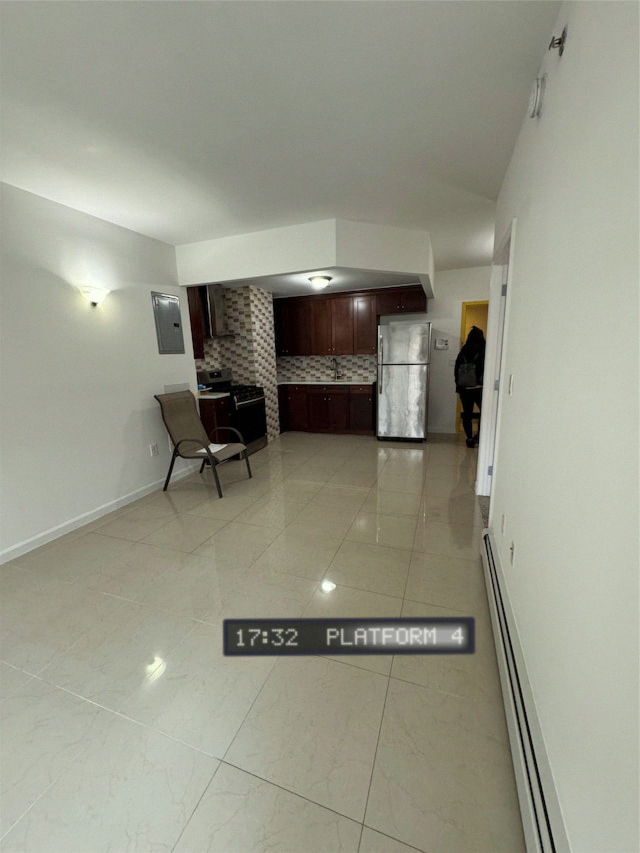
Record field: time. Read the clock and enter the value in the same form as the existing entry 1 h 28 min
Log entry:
17 h 32 min
